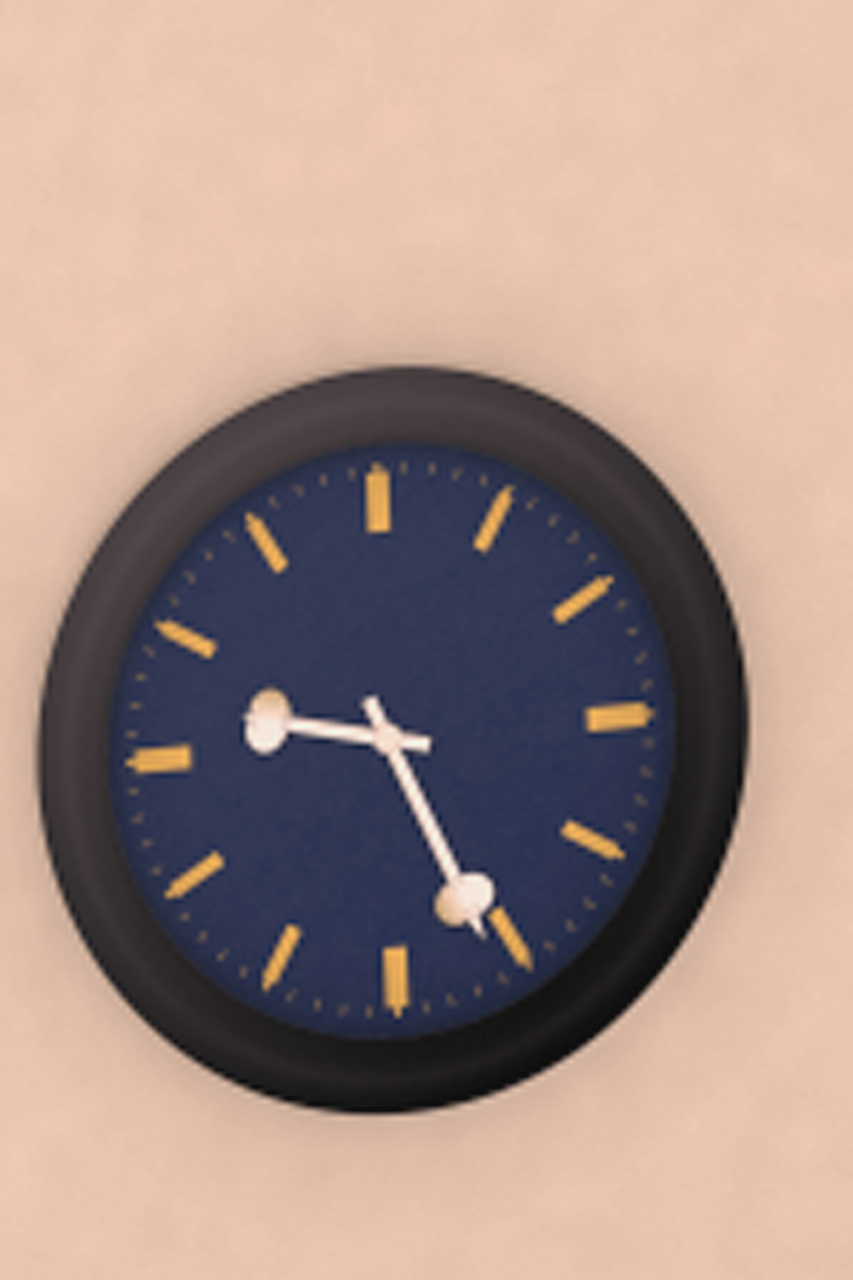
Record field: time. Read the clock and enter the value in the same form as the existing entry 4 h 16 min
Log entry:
9 h 26 min
